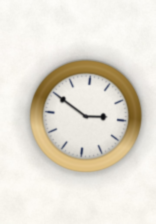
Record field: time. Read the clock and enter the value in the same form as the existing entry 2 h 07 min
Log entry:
2 h 50 min
